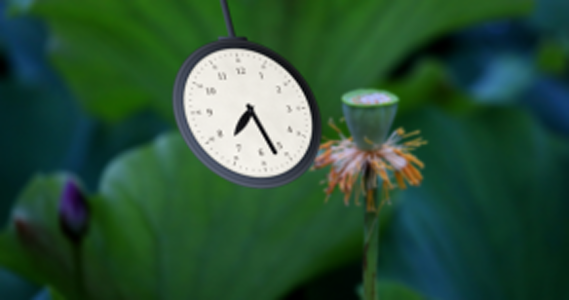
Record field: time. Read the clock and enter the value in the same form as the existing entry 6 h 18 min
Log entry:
7 h 27 min
